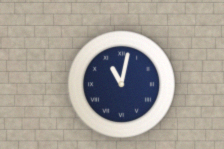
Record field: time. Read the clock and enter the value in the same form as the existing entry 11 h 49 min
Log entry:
11 h 02 min
